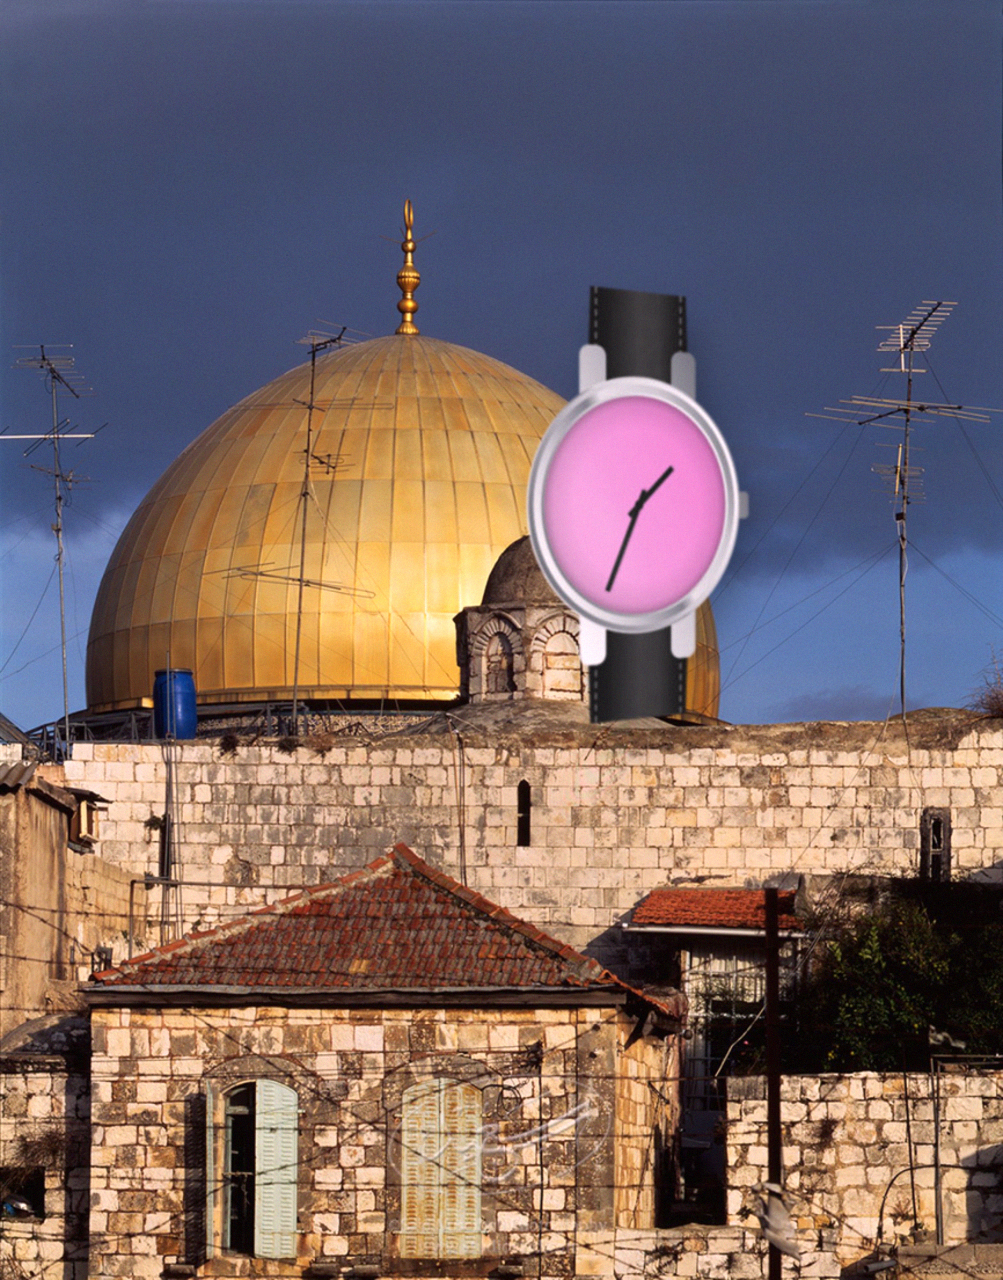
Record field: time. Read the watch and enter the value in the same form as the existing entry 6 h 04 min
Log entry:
1 h 34 min
